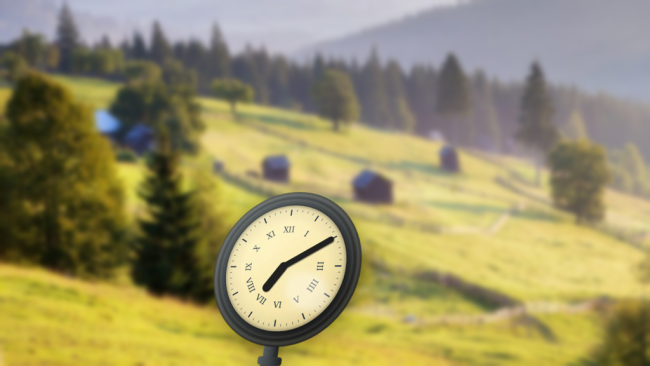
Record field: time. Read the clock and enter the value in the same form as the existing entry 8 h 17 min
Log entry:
7 h 10 min
